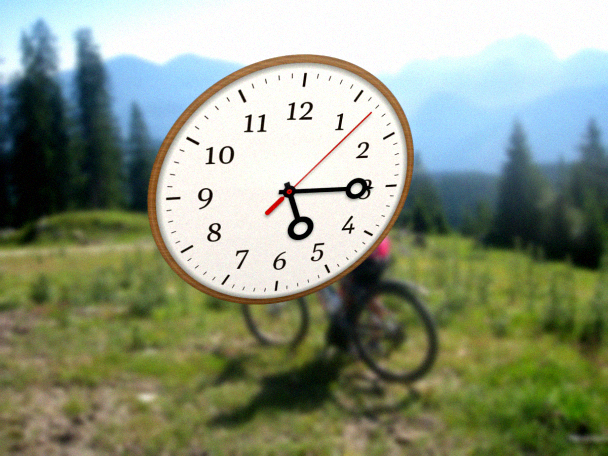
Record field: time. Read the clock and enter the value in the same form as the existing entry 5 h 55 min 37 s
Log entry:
5 h 15 min 07 s
